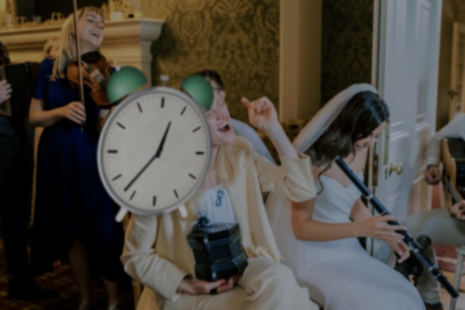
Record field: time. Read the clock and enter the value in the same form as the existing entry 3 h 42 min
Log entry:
12 h 37 min
